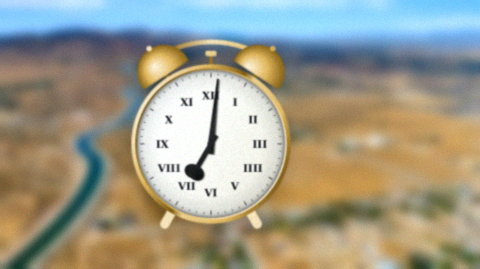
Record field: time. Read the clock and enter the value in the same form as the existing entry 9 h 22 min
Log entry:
7 h 01 min
